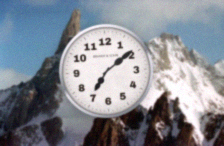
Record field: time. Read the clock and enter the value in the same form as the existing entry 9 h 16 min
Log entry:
7 h 09 min
